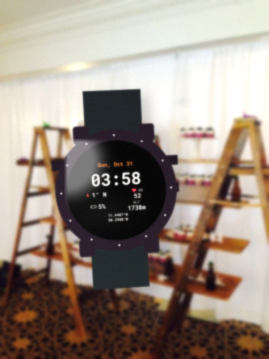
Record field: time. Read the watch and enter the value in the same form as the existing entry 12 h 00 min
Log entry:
3 h 58 min
